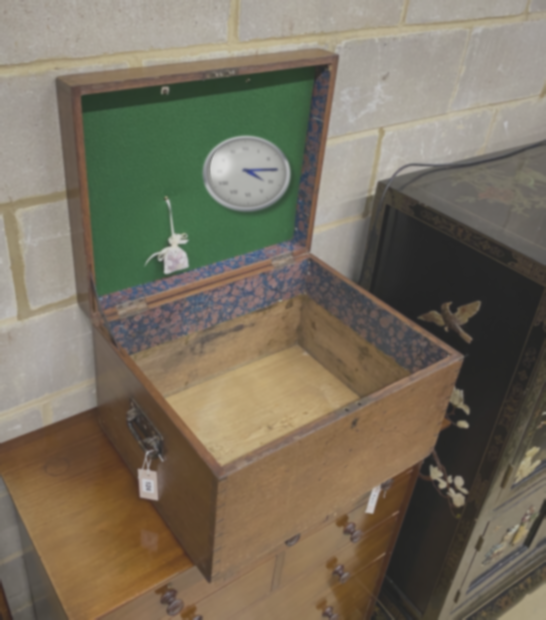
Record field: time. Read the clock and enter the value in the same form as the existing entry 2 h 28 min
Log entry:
4 h 15 min
